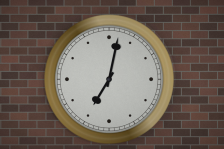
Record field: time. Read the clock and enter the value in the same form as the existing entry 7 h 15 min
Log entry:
7 h 02 min
